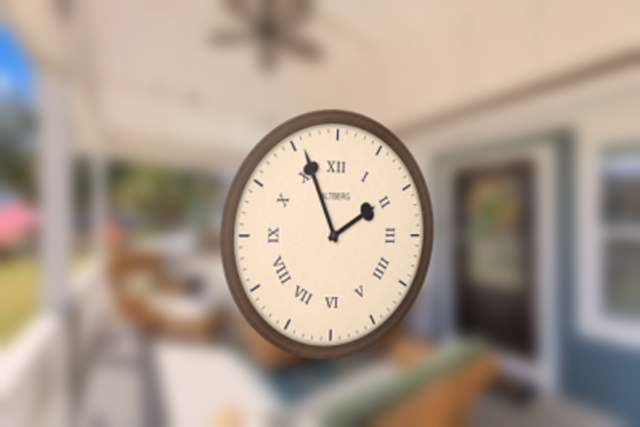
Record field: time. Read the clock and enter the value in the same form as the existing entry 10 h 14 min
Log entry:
1 h 56 min
